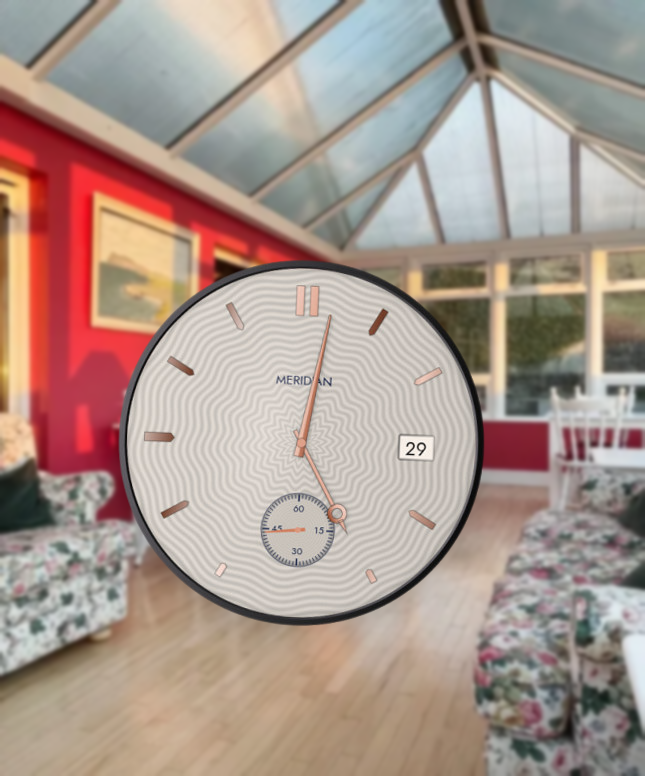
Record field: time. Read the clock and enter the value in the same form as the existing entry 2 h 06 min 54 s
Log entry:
5 h 01 min 44 s
